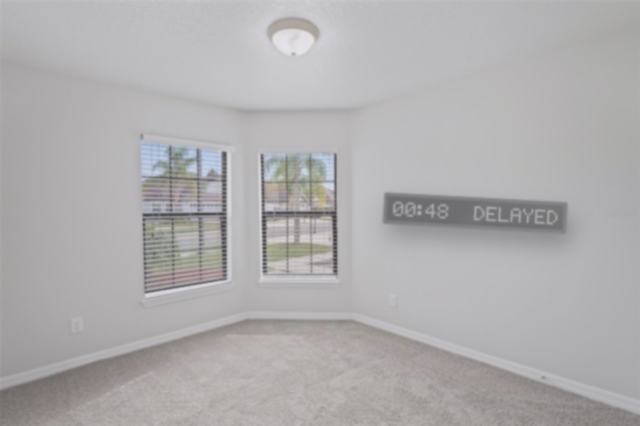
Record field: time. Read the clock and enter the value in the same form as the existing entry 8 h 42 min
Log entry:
0 h 48 min
